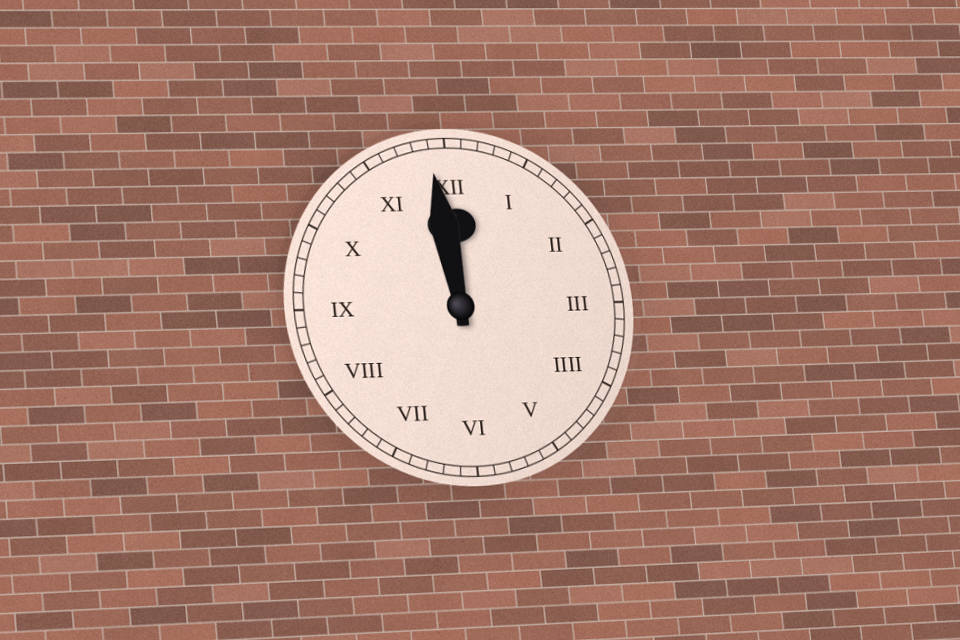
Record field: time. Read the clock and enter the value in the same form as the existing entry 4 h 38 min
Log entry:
11 h 59 min
